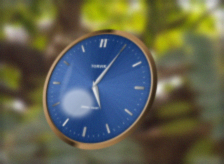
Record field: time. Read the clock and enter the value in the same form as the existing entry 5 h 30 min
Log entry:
5 h 05 min
